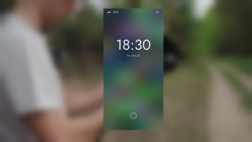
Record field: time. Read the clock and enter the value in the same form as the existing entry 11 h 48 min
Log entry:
18 h 30 min
